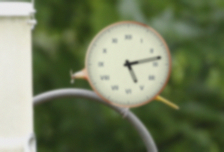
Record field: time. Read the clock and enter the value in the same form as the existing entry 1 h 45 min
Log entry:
5 h 13 min
